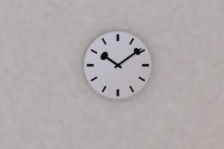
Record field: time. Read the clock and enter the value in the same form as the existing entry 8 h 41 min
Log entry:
10 h 09 min
